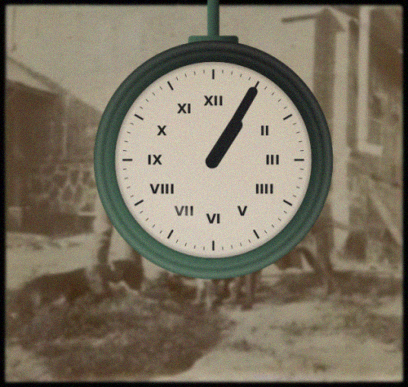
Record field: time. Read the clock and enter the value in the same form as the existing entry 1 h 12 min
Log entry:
1 h 05 min
